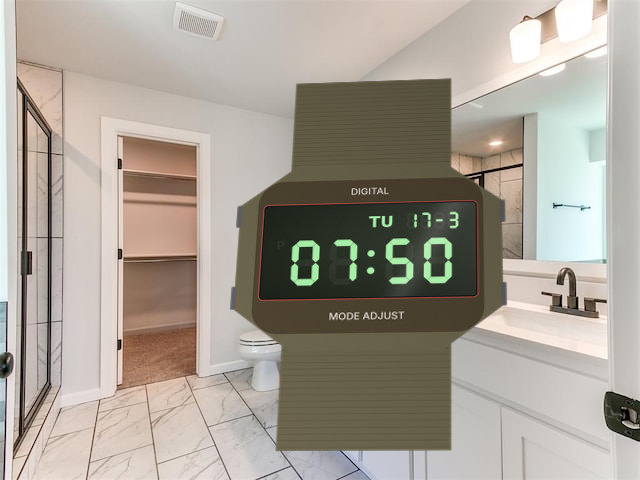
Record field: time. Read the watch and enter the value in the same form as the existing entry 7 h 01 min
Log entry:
7 h 50 min
